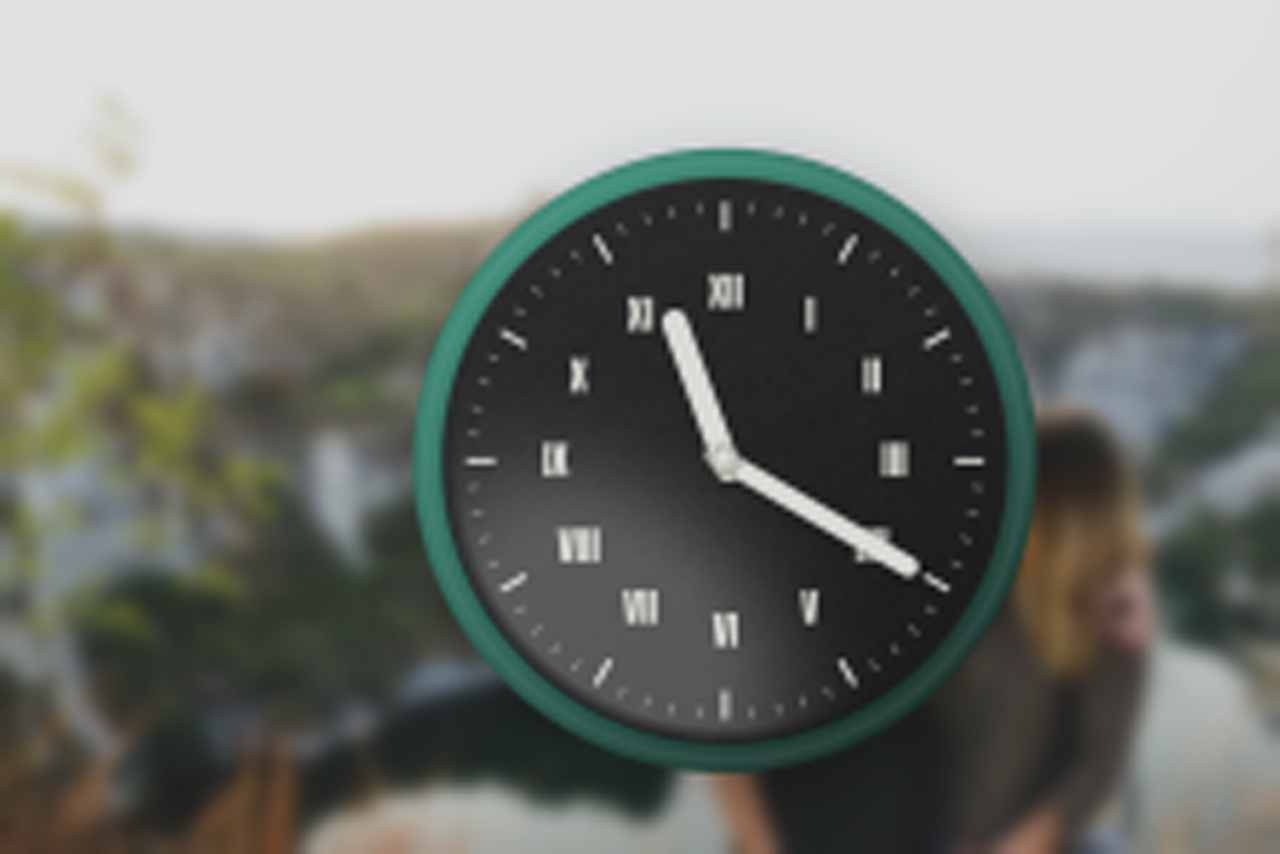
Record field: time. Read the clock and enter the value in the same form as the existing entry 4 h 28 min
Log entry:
11 h 20 min
